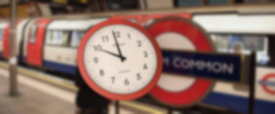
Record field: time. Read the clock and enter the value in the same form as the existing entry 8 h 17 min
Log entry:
9 h 59 min
